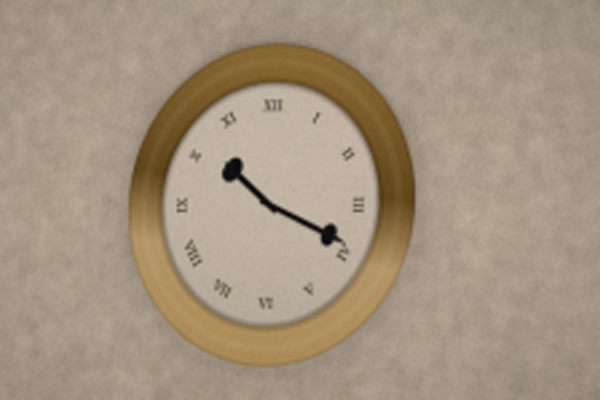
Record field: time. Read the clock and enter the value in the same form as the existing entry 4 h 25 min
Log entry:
10 h 19 min
